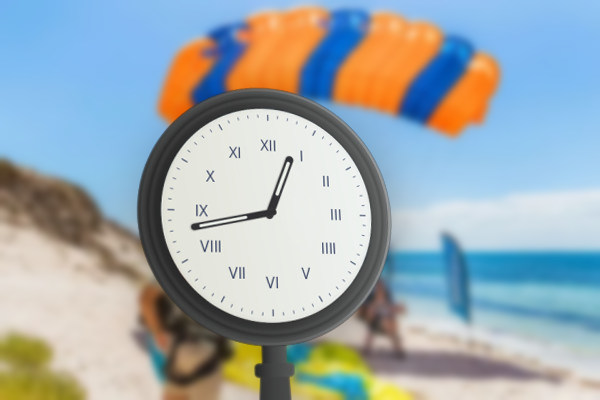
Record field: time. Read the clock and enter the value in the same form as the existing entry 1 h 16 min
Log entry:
12 h 43 min
